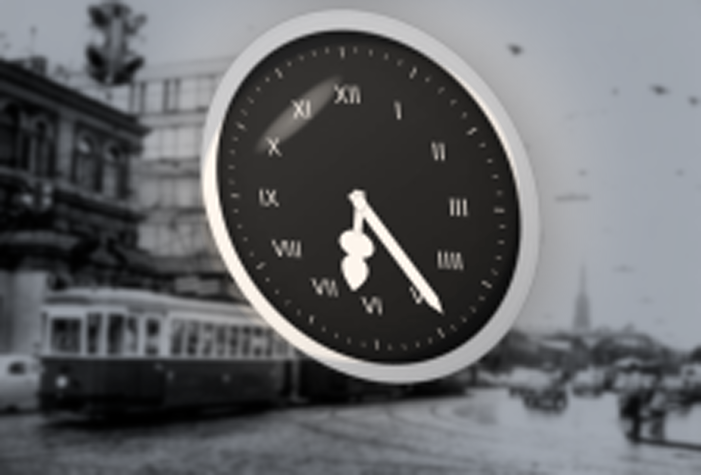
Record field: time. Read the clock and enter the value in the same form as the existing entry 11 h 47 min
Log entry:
6 h 24 min
